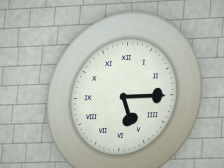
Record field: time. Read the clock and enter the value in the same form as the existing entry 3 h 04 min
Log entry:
5 h 15 min
